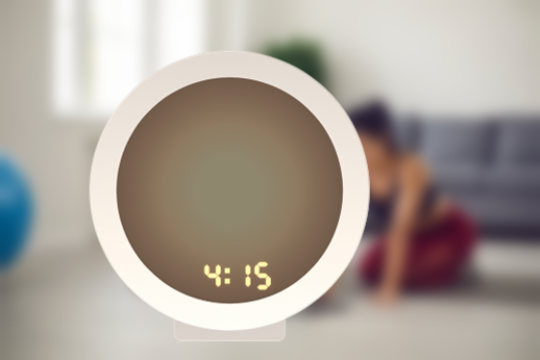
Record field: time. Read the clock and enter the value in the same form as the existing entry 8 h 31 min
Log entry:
4 h 15 min
